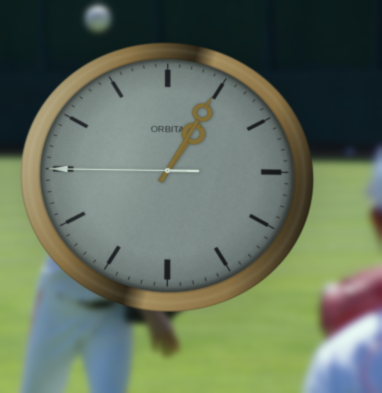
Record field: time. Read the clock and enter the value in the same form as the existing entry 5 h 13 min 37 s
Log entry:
1 h 04 min 45 s
